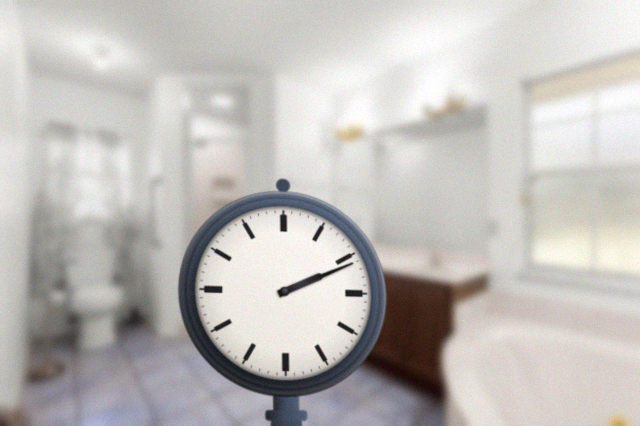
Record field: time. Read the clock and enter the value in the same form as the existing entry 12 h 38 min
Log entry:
2 h 11 min
